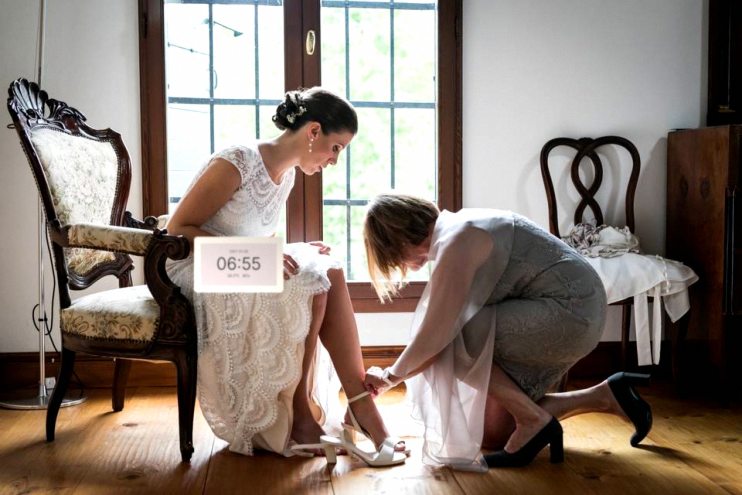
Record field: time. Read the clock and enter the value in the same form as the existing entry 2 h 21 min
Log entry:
6 h 55 min
